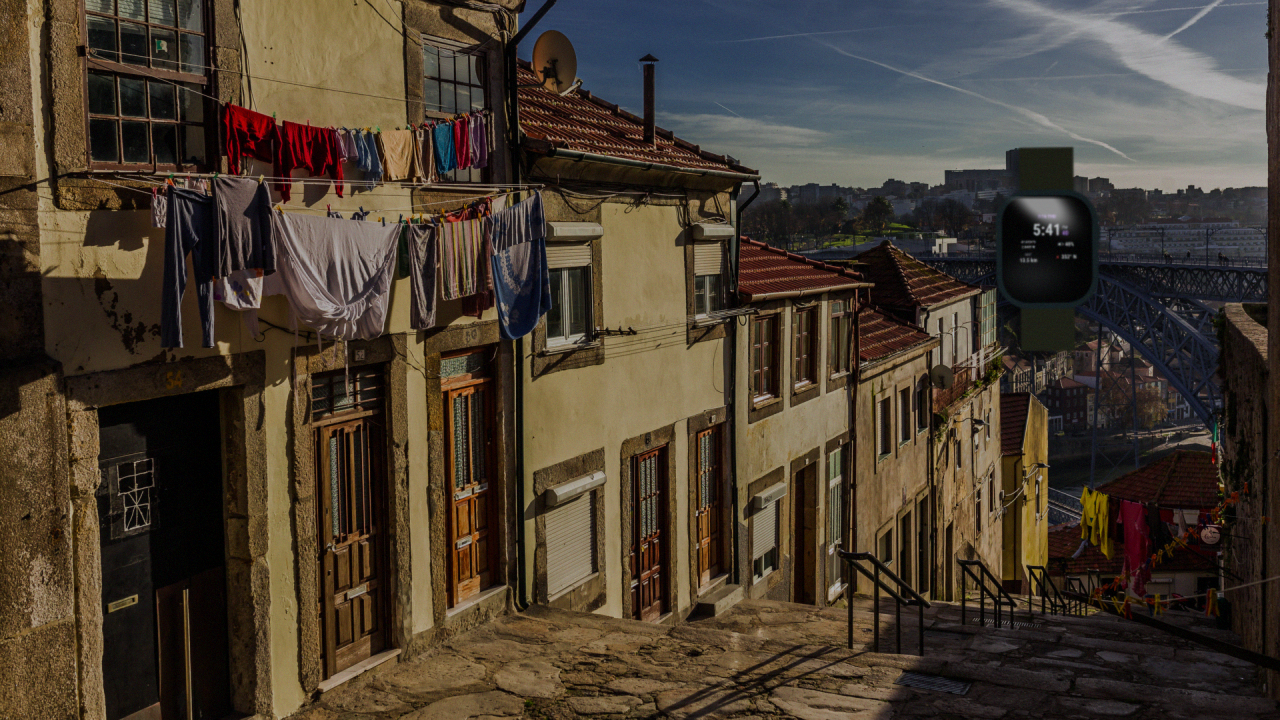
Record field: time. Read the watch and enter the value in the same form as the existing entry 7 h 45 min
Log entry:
5 h 41 min
